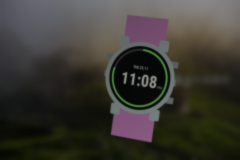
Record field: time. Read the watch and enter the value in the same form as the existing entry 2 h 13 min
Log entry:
11 h 08 min
